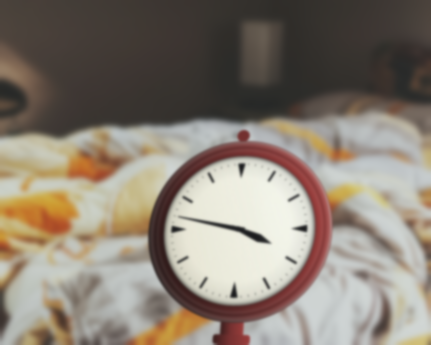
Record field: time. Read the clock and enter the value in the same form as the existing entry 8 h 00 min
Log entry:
3 h 47 min
